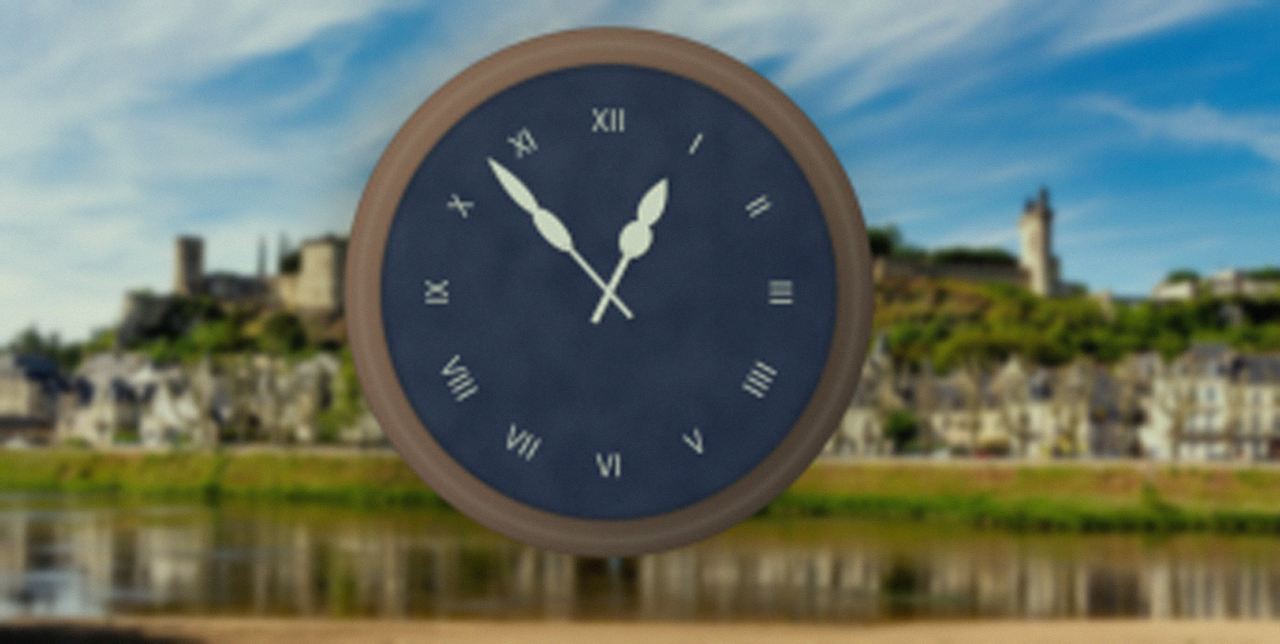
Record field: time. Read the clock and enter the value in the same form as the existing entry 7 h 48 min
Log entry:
12 h 53 min
